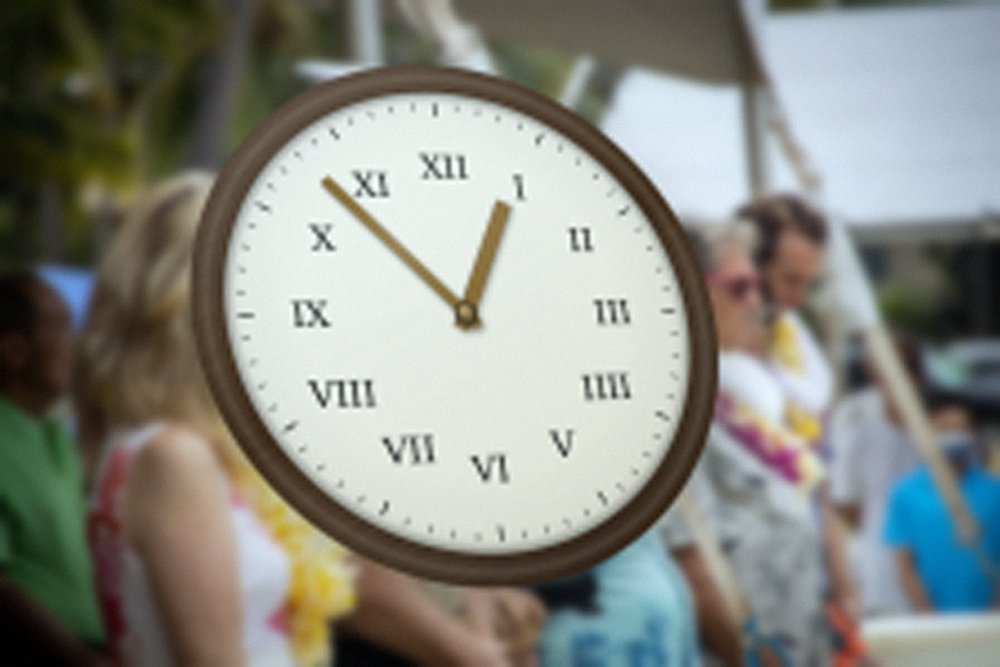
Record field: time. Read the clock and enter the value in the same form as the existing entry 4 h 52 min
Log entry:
12 h 53 min
